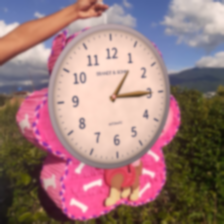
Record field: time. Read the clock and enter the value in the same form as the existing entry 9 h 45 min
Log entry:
1 h 15 min
